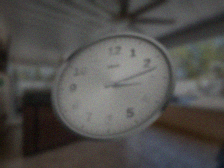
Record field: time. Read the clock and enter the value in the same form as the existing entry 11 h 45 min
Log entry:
3 h 12 min
